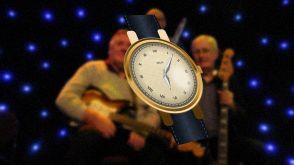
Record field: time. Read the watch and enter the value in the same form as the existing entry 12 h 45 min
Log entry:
6 h 07 min
